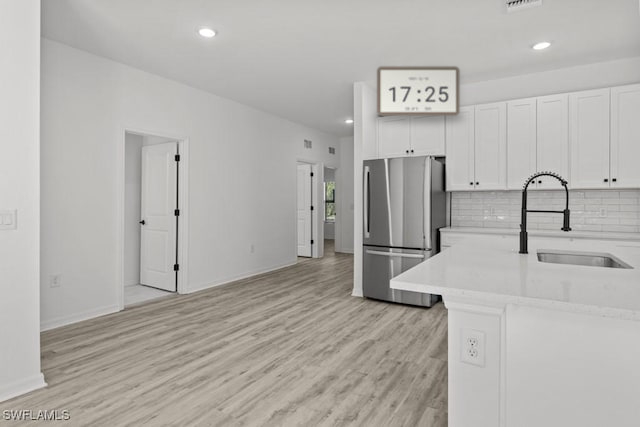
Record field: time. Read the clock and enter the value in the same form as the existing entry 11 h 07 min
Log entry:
17 h 25 min
